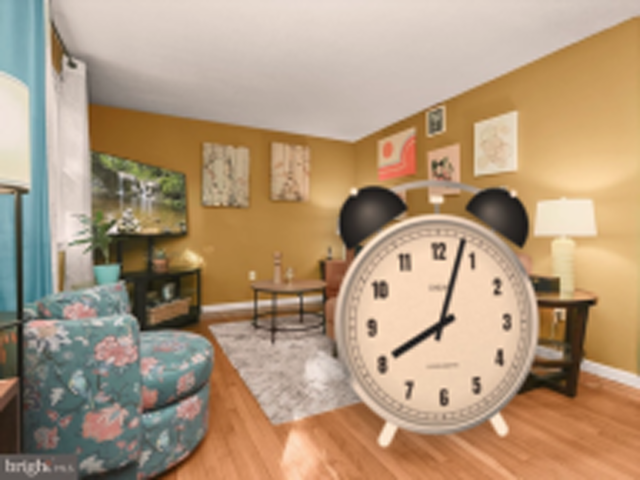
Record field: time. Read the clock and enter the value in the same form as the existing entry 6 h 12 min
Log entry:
8 h 03 min
